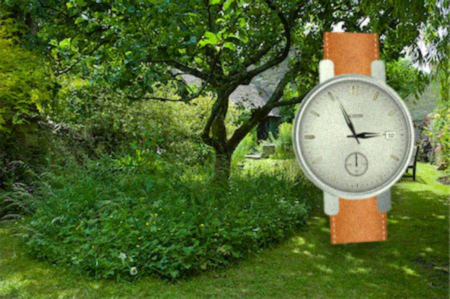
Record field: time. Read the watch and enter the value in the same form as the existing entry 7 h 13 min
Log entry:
2 h 56 min
